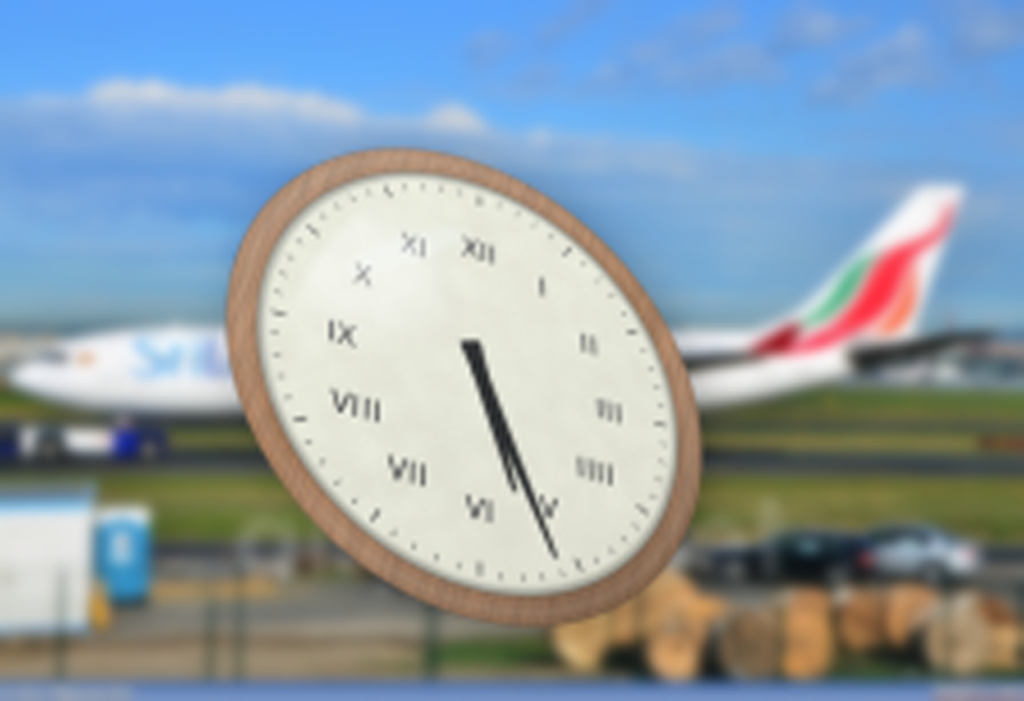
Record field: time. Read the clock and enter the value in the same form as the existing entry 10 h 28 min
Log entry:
5 h 26 min
